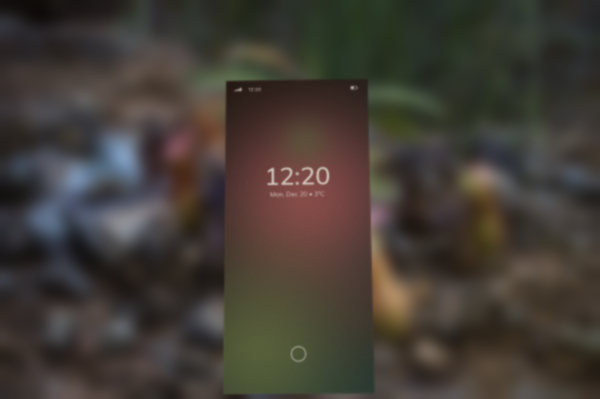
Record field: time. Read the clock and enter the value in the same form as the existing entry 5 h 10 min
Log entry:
12 h 20 min
